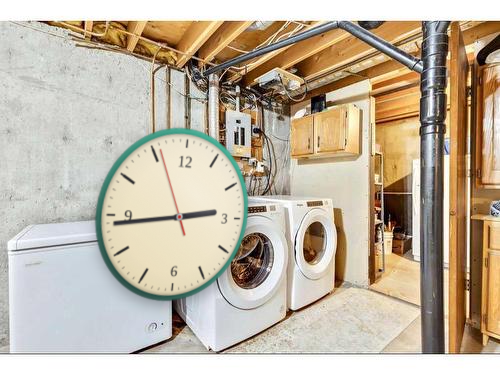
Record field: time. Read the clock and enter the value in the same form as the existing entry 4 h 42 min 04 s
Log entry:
2 h 43 min 56 s
